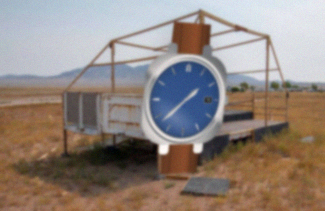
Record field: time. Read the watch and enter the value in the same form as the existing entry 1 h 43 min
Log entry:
1 h 38 min
